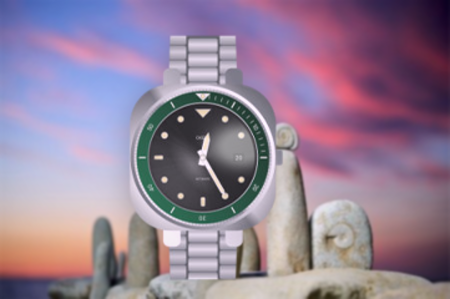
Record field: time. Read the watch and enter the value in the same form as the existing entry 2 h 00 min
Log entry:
12 h 25 min
